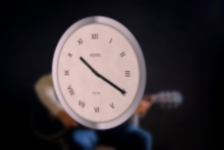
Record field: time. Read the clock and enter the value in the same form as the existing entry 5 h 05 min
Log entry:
10 h 20 min
